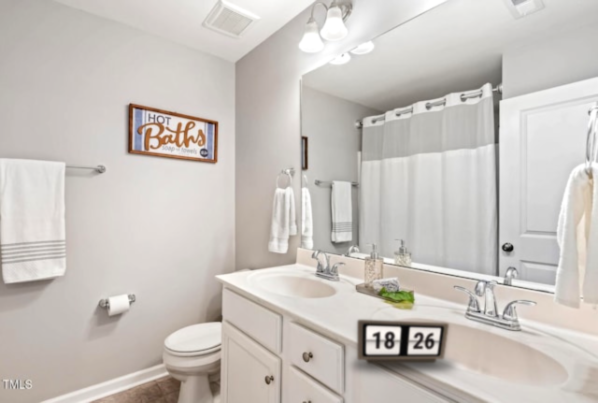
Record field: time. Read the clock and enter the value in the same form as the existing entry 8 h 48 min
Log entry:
18 h 26 min
